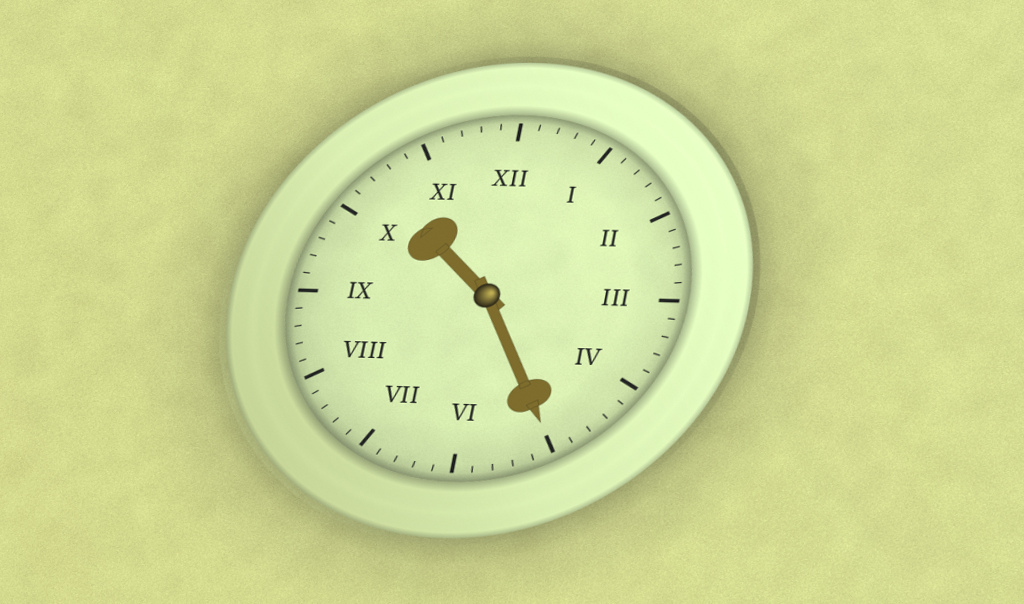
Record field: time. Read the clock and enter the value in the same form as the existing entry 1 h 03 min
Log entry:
10 h 25 min
